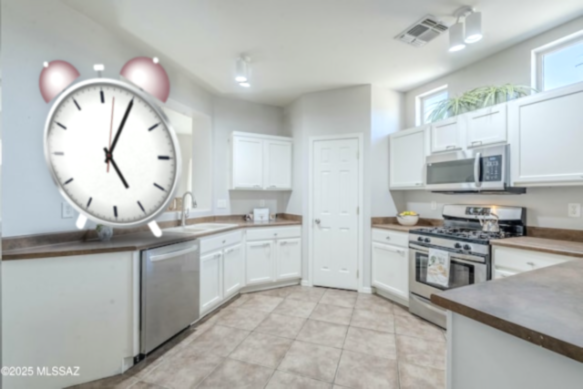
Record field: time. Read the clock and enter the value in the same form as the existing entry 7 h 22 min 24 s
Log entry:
5 h 05 min 02 s
